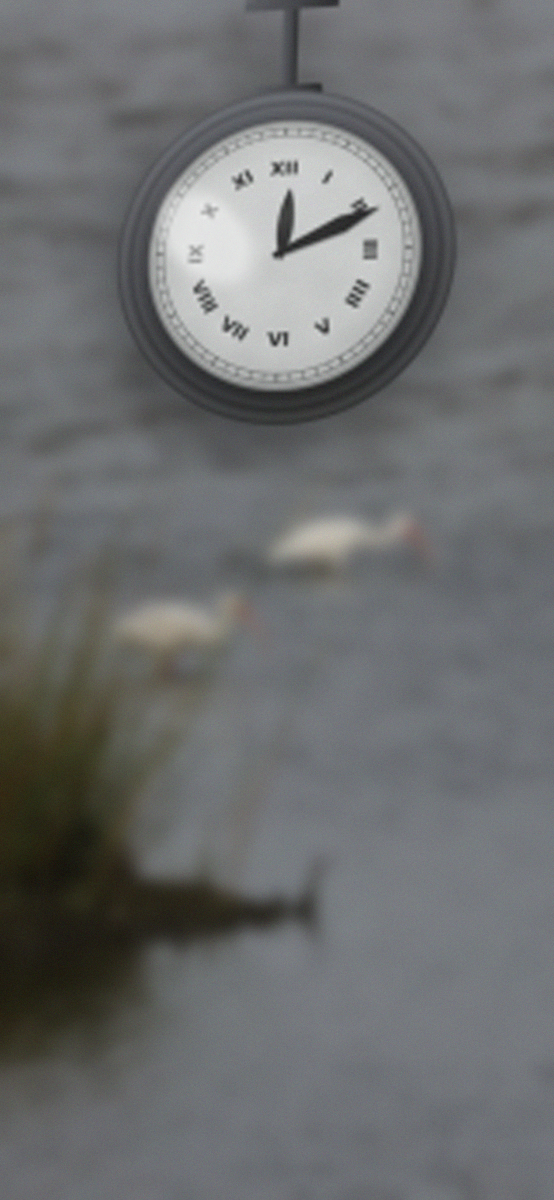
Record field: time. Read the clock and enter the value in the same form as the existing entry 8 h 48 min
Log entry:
12 h 11 min
